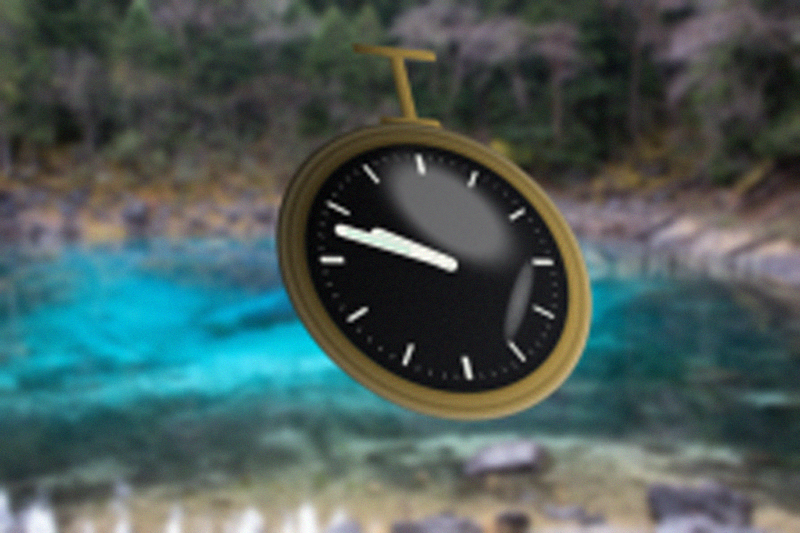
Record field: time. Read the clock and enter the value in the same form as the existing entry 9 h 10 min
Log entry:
9 h 48 min
